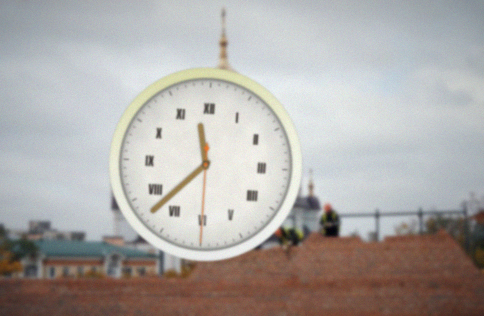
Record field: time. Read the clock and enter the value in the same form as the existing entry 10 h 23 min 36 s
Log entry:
11 h 37 min 30 s
